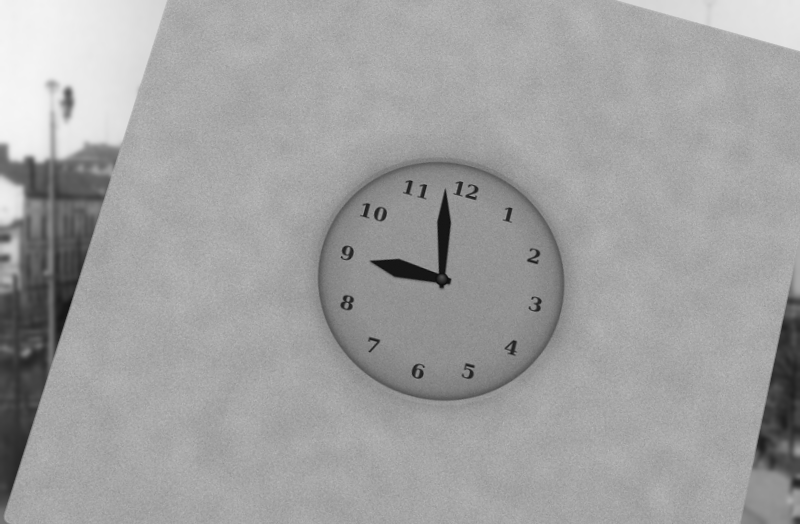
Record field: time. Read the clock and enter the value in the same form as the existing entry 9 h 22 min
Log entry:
8 h 58 min
